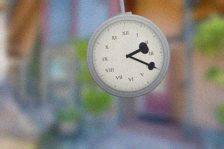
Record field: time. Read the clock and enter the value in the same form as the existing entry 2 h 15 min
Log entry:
2 h 20 min
